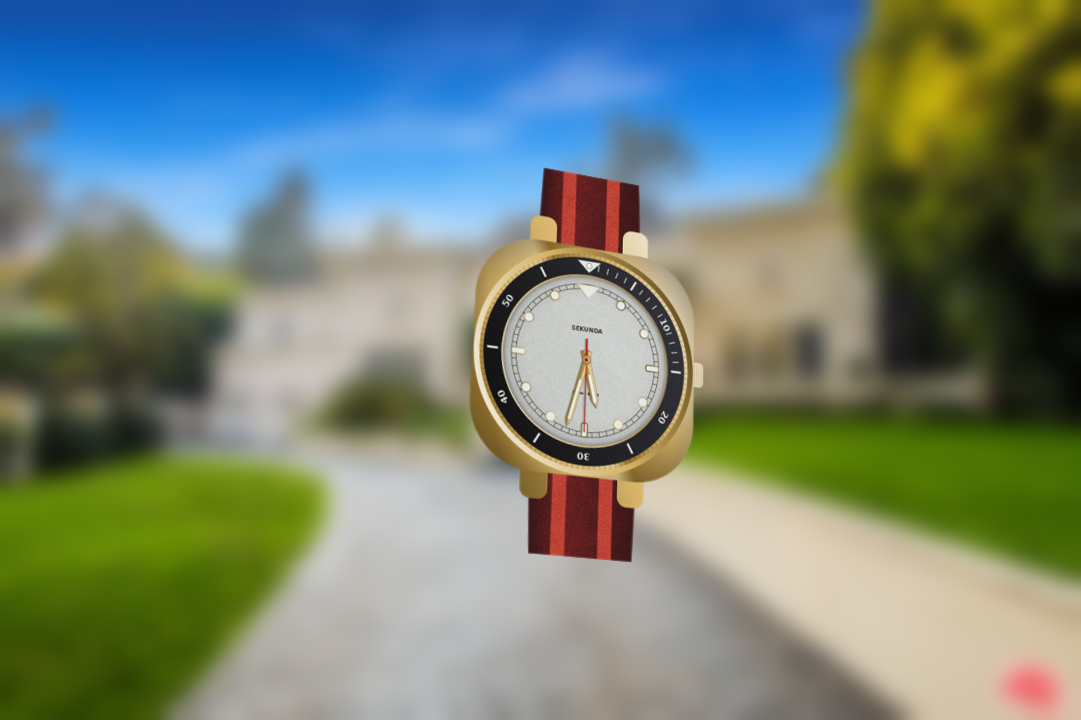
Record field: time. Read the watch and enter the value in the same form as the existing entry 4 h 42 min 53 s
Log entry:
5 h 32 min 30 s
